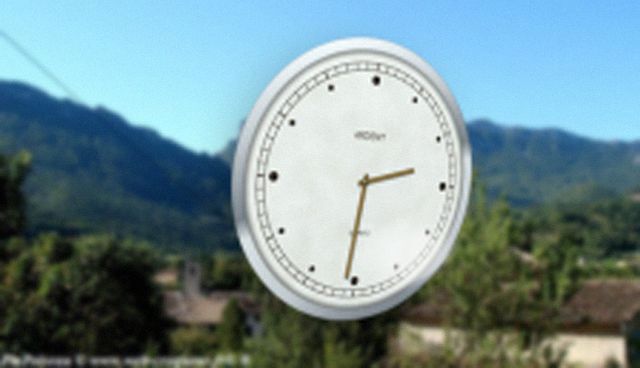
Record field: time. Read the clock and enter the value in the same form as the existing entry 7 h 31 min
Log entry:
2 h 31 min
